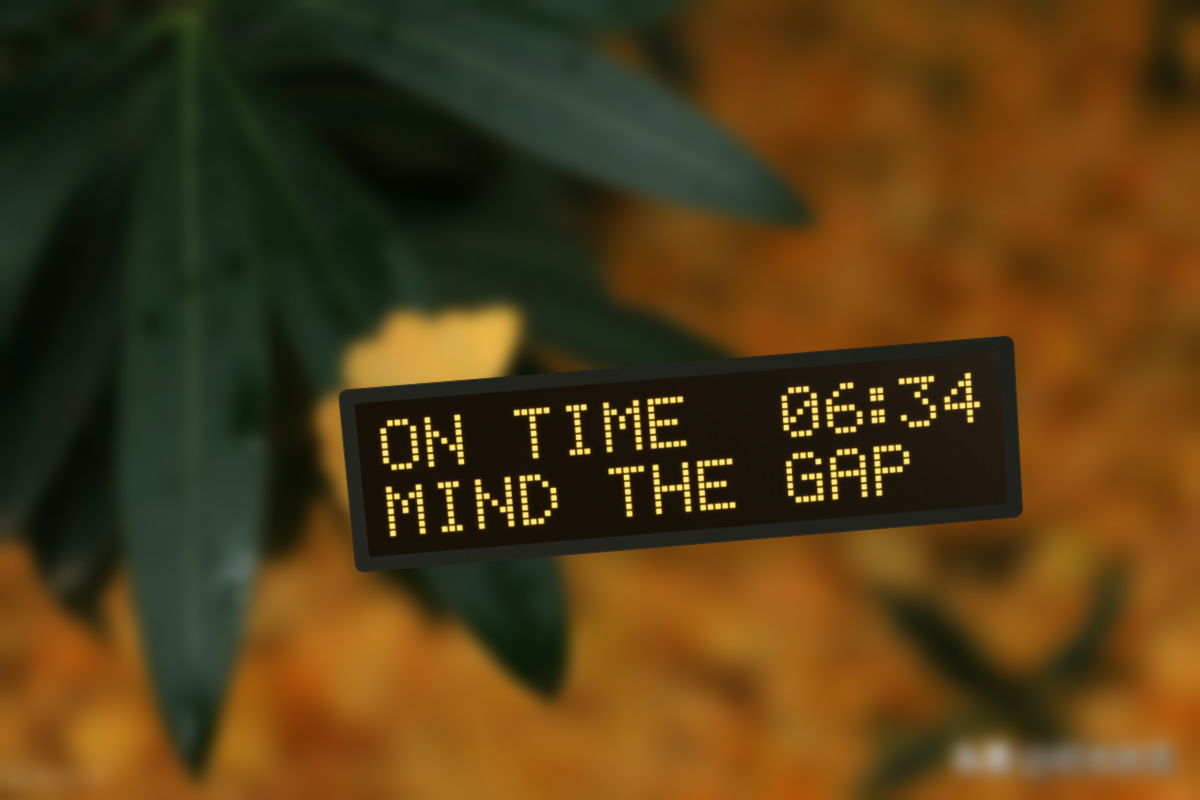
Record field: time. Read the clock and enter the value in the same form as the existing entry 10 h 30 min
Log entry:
6 h 34 min
